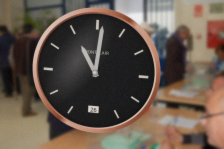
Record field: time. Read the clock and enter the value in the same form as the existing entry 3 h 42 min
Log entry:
11 h 01 min
